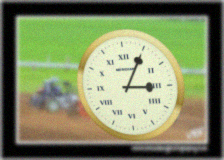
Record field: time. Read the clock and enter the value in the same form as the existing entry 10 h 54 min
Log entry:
3 h 05 min
